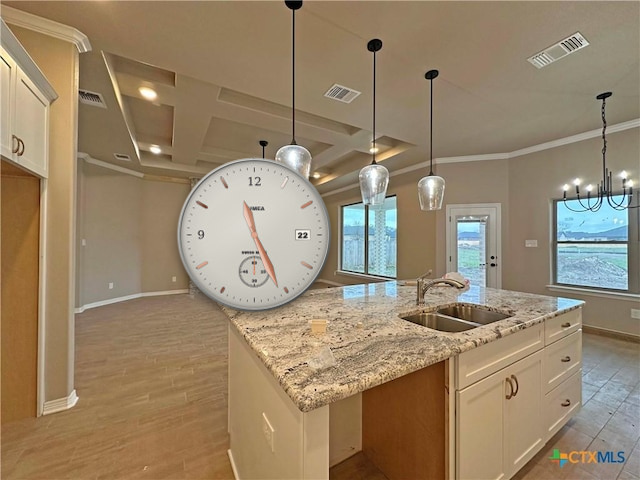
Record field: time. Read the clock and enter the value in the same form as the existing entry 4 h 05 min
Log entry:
11 h 26 min
